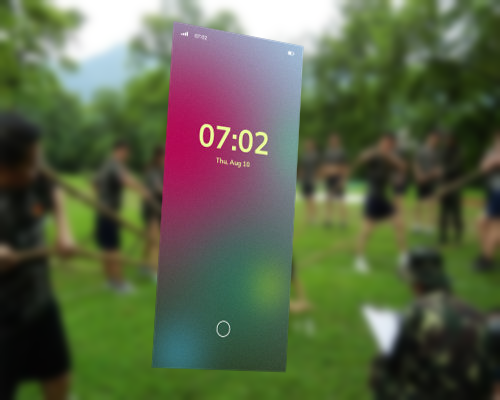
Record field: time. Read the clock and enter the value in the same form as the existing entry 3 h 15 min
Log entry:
7 h 02 min
